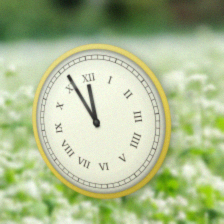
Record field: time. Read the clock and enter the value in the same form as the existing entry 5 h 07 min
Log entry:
11 h 56 min
